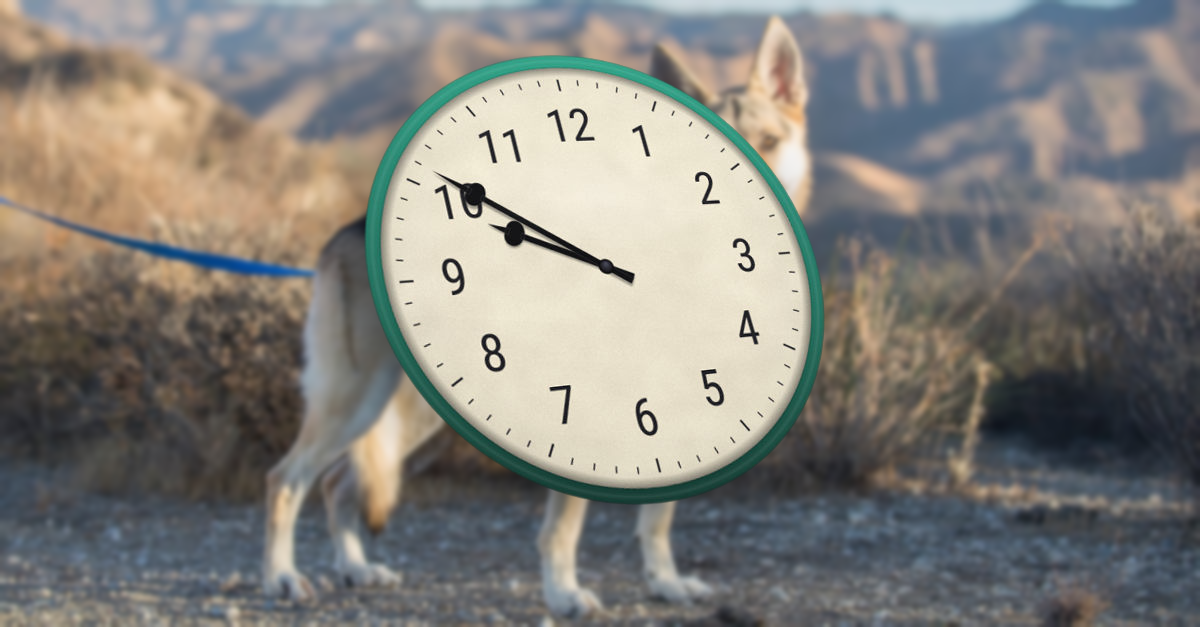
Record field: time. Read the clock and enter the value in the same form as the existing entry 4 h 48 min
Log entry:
9 h 51 min
